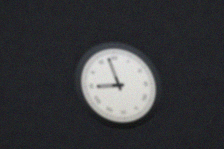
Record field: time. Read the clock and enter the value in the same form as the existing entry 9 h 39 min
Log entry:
8 h 58 min
